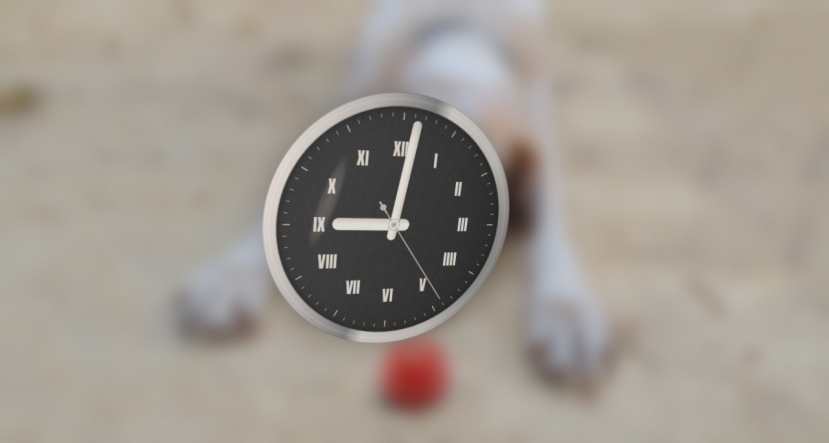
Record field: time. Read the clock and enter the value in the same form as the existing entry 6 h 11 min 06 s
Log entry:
9 h 01 min 24 s
